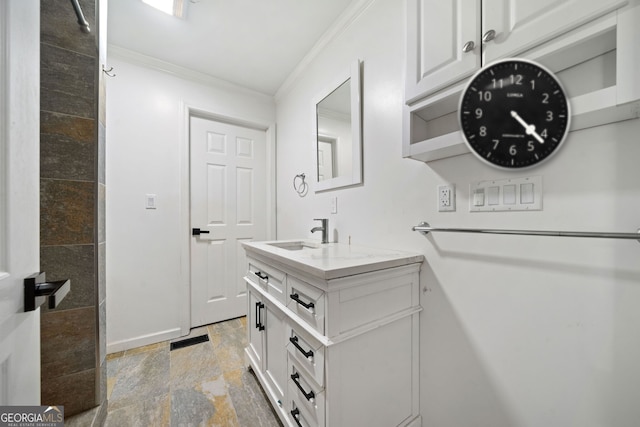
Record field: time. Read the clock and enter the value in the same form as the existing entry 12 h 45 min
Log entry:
4 h 22 min
